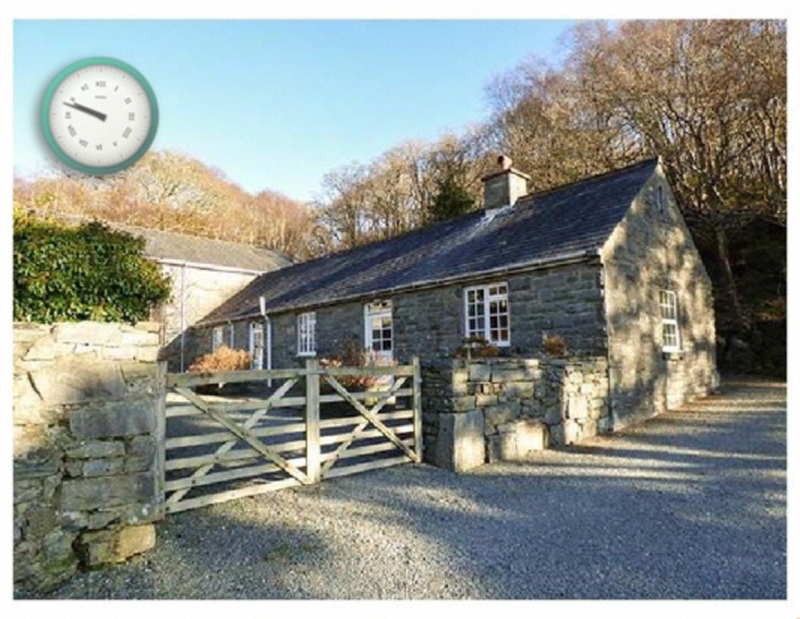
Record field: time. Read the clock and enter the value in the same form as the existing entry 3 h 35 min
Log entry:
9 h 48 min
